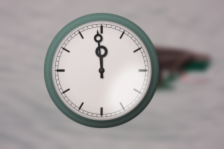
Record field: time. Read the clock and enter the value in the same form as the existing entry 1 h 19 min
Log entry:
11 h 59 min
